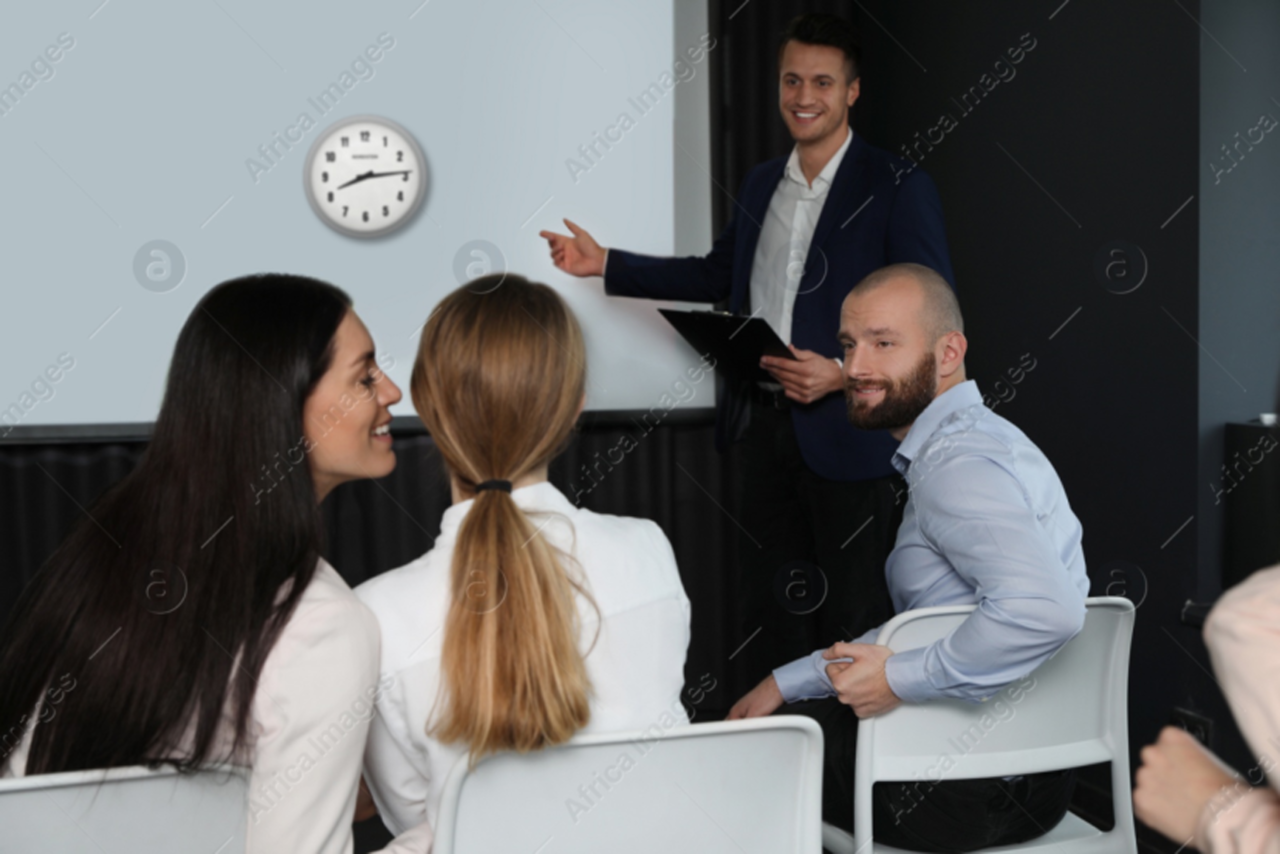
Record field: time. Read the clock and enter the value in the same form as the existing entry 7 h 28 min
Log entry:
8 h 14 min
